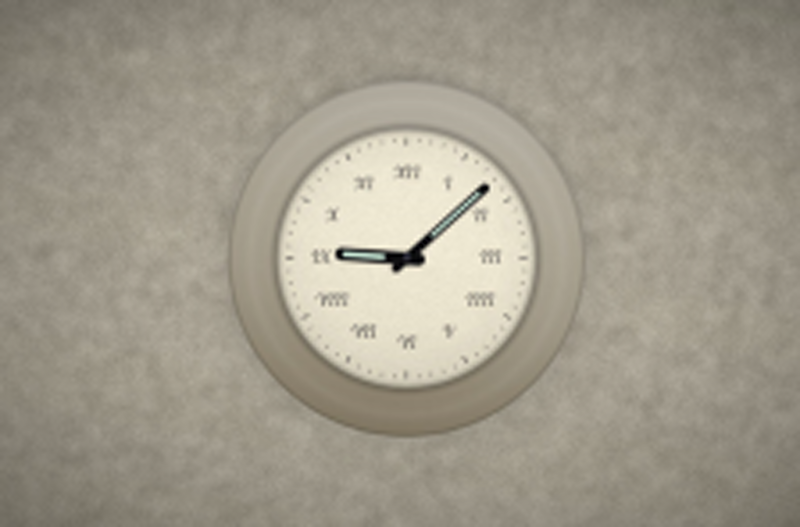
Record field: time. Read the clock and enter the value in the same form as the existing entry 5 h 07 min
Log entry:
9 h 08 min
